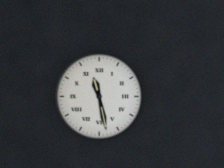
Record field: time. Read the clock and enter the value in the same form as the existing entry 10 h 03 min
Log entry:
11 h 28 min
